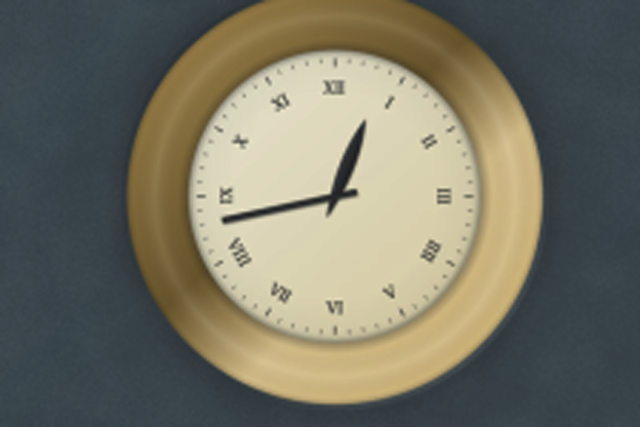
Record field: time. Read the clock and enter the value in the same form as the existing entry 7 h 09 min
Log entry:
12 h 43 min
